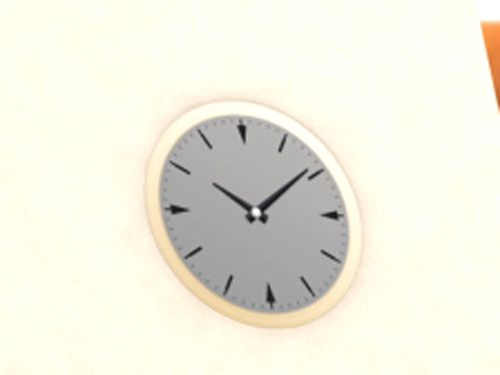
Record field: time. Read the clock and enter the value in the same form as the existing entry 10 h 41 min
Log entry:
10 h 09 min
